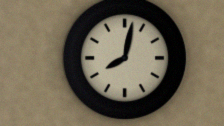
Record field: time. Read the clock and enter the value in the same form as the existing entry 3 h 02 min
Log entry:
8 h 02 min
